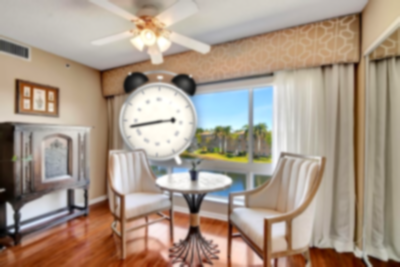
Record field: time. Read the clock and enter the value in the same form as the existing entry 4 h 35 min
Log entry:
2 h 43 min
